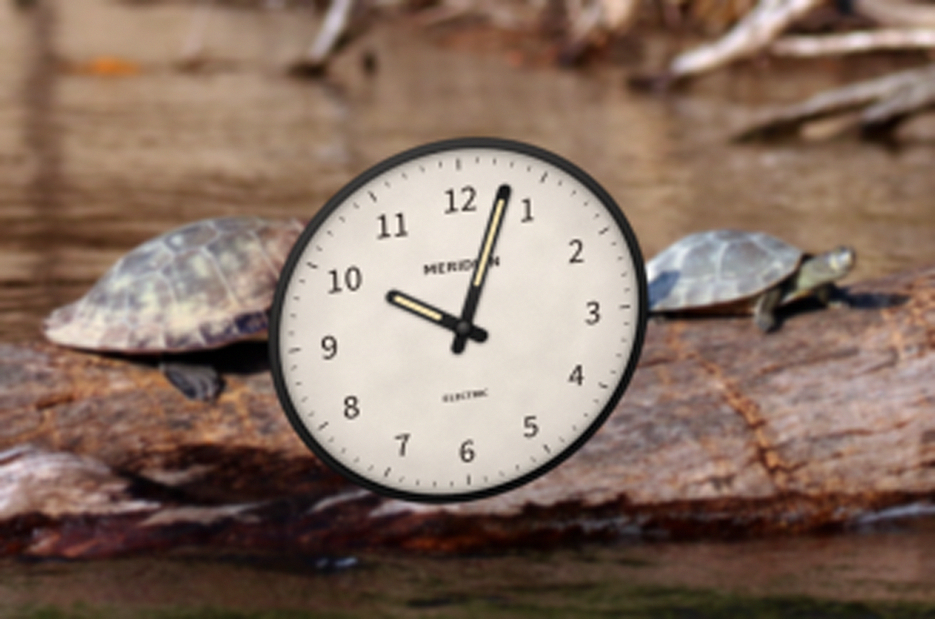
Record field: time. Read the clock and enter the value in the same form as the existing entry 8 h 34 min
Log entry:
10 h 03 min
